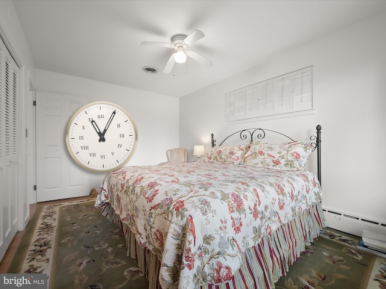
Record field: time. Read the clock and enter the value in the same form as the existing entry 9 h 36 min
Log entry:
11 h 05 min
